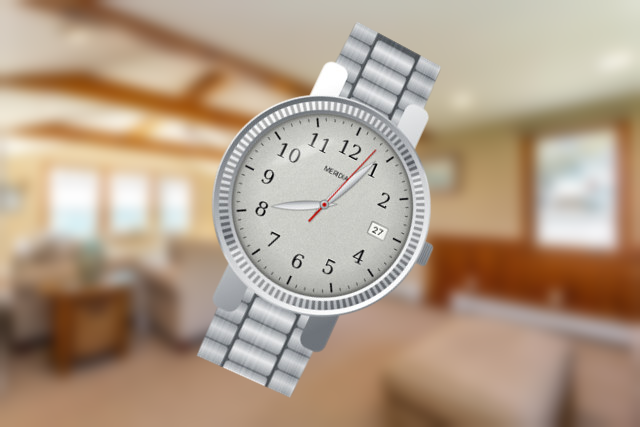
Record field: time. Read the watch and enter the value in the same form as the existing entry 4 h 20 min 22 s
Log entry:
8 h 04 min 03 s
